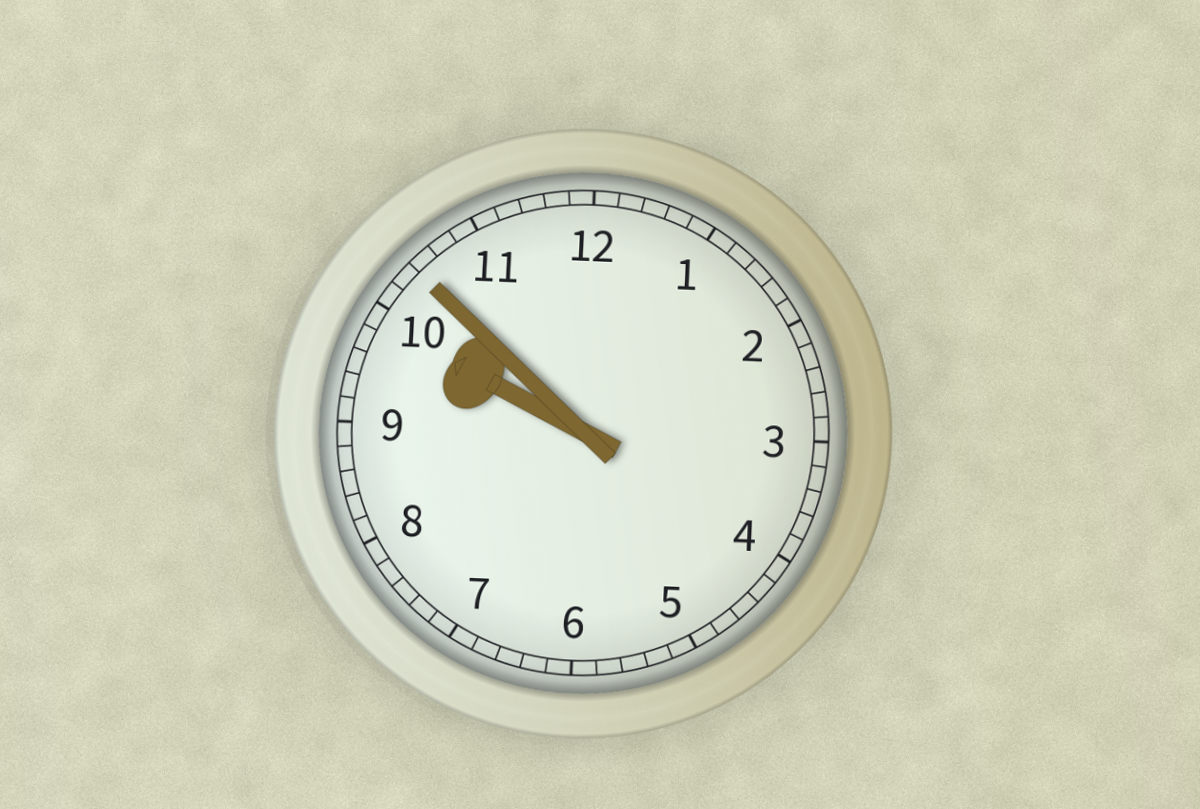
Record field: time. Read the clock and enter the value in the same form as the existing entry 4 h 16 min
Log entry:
9 h 52 min
